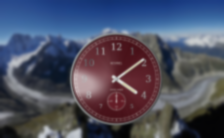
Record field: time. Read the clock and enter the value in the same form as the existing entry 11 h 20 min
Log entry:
4 h 09 min
